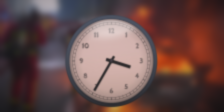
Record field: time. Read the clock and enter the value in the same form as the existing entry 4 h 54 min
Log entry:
3 h 35 min
